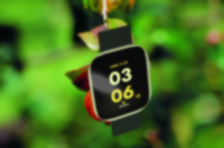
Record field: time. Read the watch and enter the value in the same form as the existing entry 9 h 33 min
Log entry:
3 h 06 min
